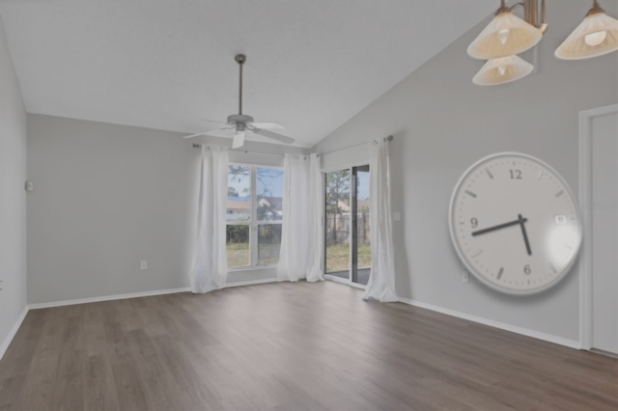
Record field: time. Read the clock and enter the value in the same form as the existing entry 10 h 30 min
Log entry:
5 h 43 min
